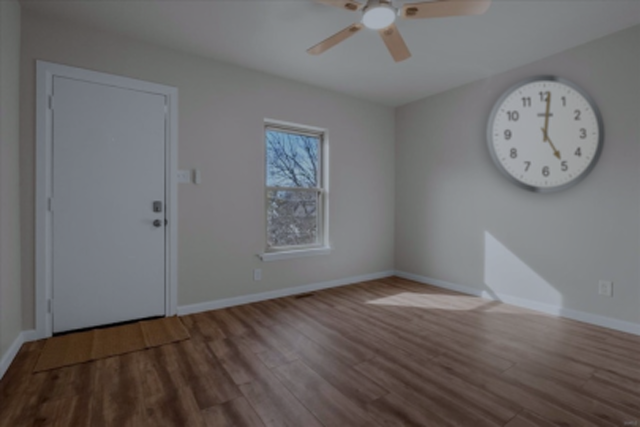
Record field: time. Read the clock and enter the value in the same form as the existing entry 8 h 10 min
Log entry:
5 h 01 min
